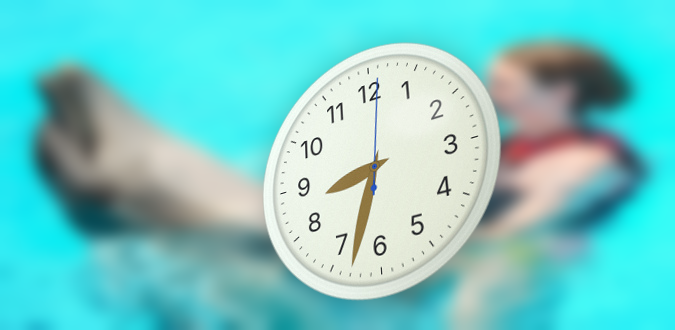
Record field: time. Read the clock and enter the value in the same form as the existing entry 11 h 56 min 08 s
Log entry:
8 h 33 min 01 s
